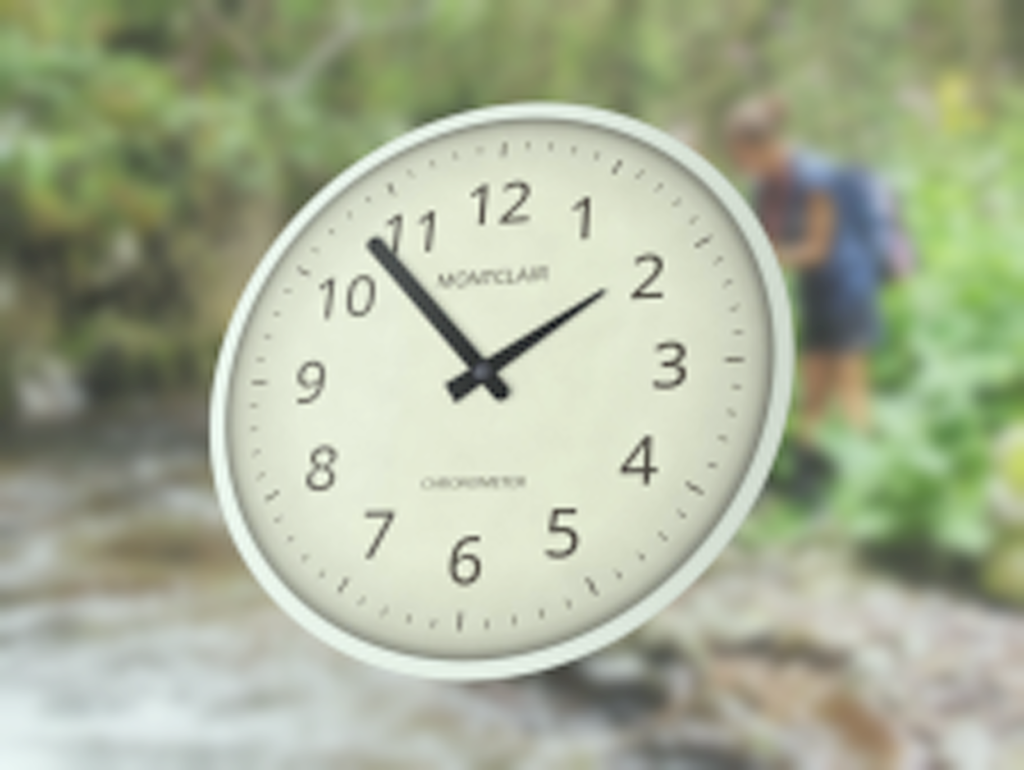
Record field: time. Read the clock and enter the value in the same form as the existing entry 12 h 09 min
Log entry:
1 h 53 min
